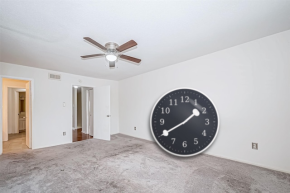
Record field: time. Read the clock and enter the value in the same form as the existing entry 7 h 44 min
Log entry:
1 h 40 min
